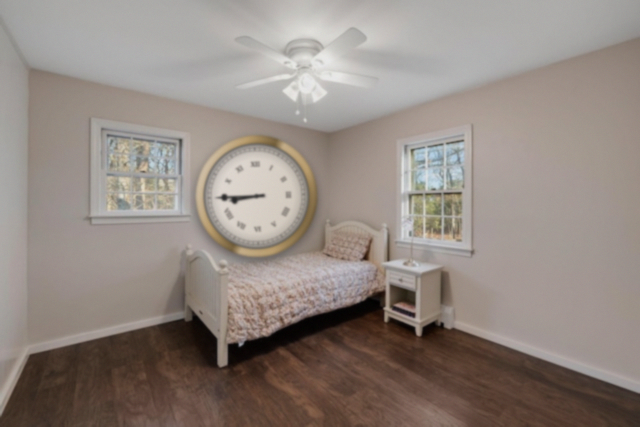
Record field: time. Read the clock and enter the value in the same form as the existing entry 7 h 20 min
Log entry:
8 h 45 min
